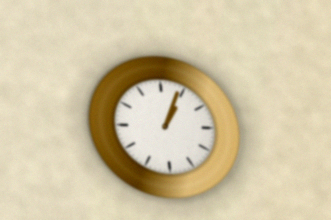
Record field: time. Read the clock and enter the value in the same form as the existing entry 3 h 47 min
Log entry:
1 h 04 min
